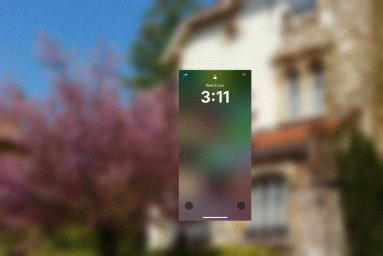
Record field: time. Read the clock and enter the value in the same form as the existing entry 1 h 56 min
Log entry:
3 h 11 min
